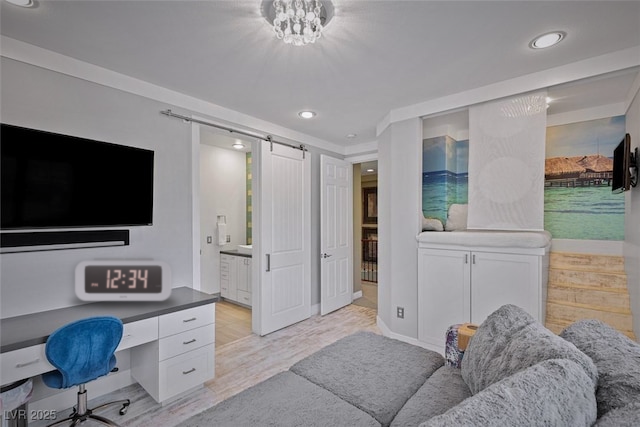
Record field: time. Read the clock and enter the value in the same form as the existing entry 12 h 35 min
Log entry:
12 h 34 min
